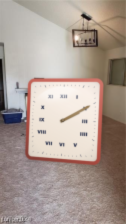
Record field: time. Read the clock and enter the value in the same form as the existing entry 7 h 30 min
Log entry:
2 h 10 min
